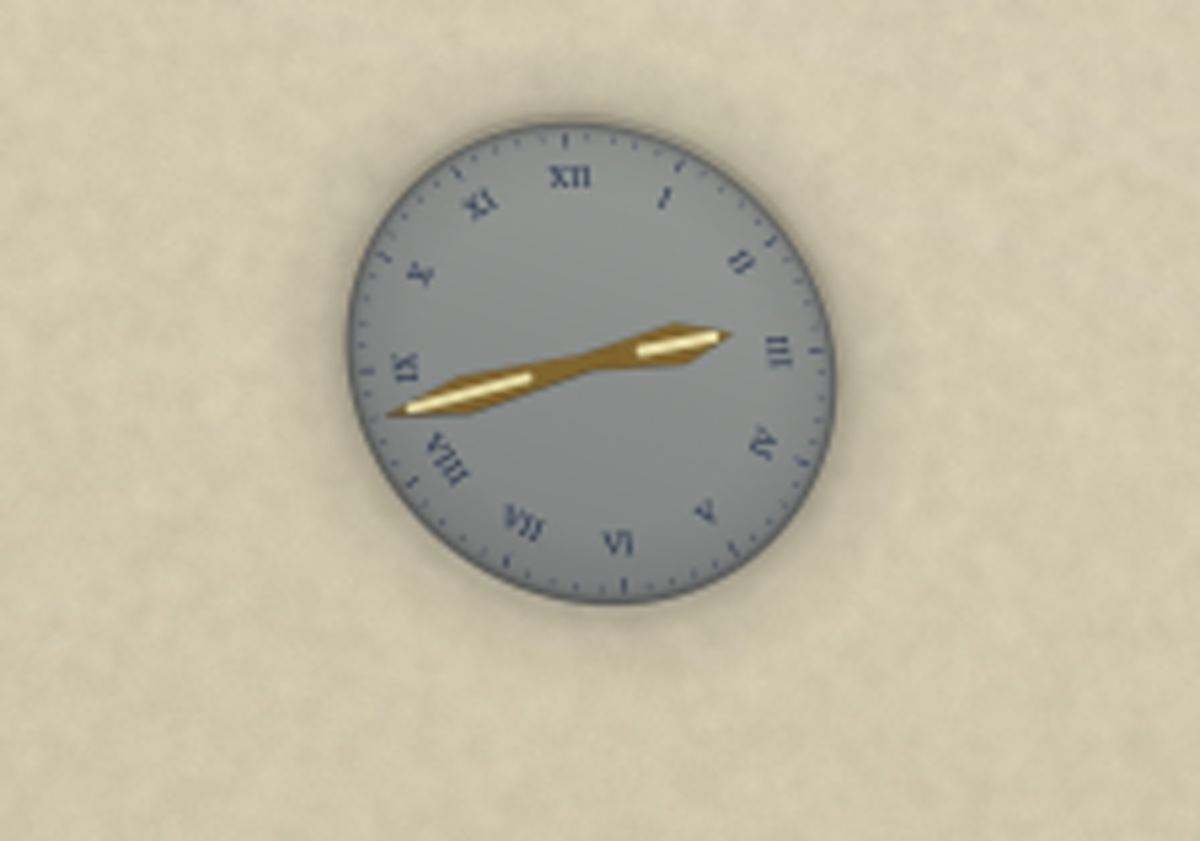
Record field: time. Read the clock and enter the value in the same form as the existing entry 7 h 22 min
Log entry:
2 h 43 min
